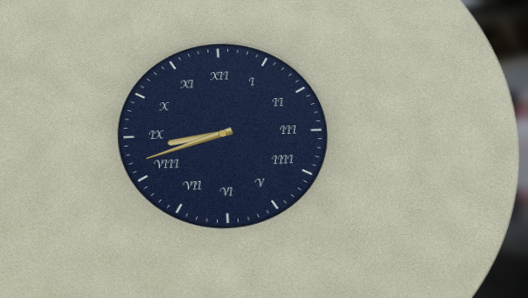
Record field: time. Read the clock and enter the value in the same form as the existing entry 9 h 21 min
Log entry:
8 h 42 min
